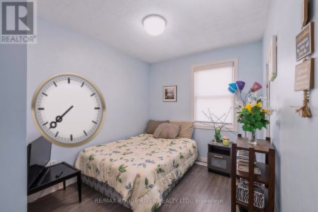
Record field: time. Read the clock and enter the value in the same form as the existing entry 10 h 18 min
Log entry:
7 h 38 min
